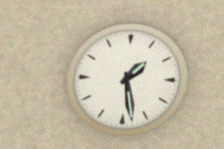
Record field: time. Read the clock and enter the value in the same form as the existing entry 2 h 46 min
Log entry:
1 h 28 min
